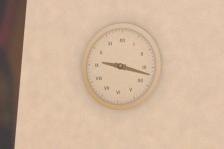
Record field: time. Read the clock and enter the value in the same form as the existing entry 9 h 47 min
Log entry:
9 h 17 min
